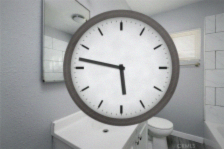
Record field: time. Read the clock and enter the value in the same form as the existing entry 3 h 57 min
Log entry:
5 h 47 min
